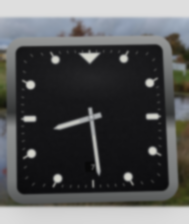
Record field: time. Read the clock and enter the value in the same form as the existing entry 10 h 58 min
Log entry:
8 h 29 min
